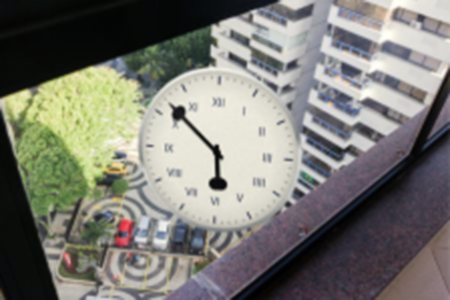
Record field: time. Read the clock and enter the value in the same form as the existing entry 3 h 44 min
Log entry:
5 h 52 min
